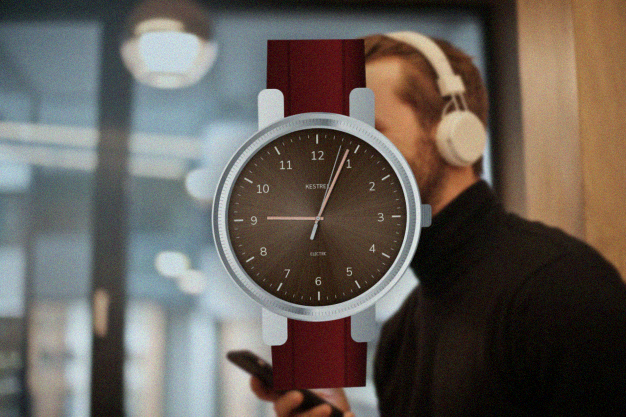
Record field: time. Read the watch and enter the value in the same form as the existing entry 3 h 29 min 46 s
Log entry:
9 h 04 min 03 s
